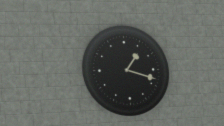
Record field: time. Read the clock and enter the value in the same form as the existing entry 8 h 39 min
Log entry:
1 h 18 min
